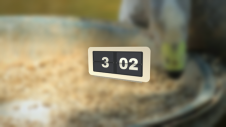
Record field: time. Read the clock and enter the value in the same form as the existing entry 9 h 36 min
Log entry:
3 h 02 min
